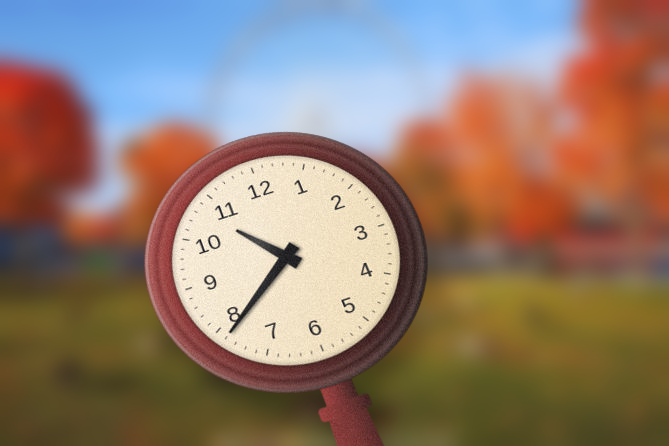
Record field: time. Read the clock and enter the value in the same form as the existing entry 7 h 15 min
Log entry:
10 h 39 min
